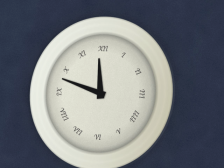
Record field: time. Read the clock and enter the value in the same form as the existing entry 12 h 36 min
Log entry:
11 h 48 min
